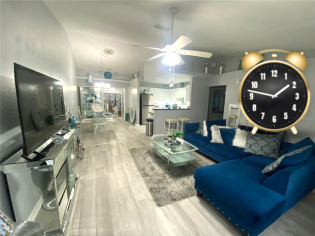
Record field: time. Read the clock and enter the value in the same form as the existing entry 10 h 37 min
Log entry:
1 h 47 min
